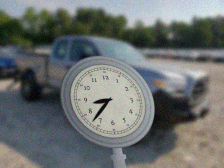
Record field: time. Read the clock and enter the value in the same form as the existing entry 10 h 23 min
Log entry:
8 h 37 min
